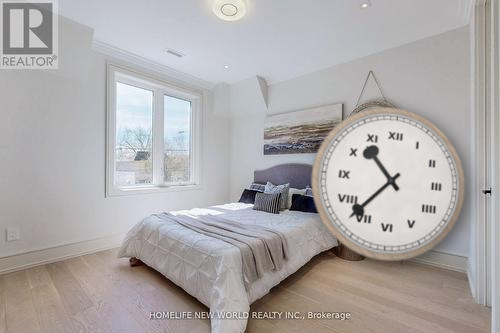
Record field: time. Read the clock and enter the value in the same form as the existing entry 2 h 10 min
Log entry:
10 h 37 min
